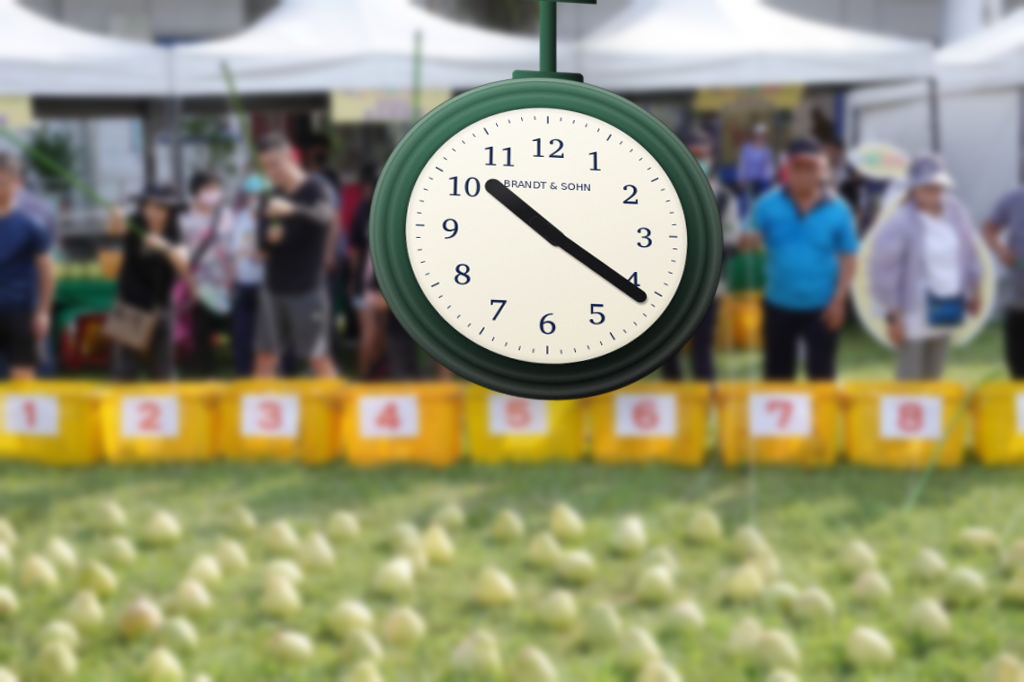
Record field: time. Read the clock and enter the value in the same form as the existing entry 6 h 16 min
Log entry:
10 h 21 min
